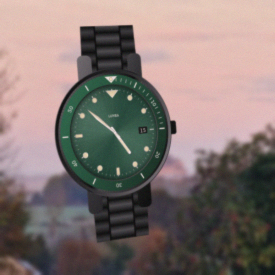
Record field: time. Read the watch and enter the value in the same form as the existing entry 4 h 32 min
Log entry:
4 h 52 min
